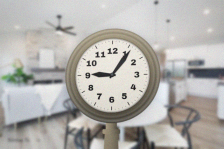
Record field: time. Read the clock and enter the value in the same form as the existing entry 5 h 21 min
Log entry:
9 h 06 min
